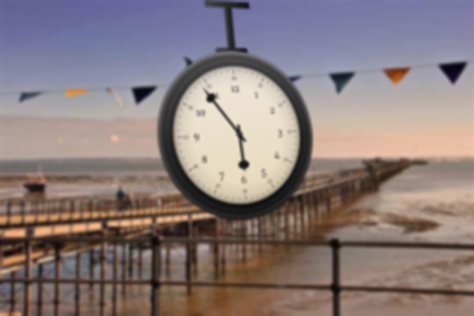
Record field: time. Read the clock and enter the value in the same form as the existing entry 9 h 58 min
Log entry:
5 h 54 min
